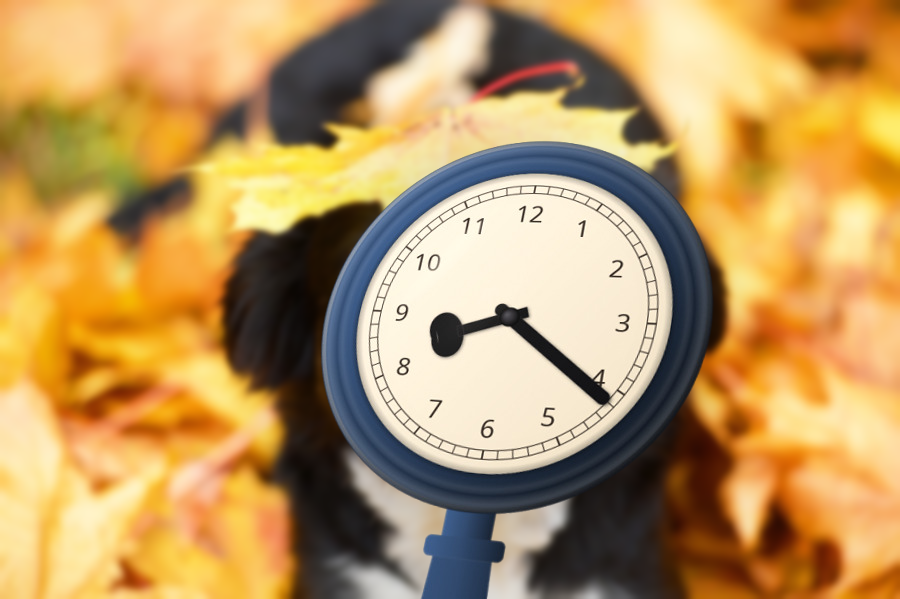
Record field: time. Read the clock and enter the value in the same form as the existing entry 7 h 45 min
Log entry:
8 h 21 min
